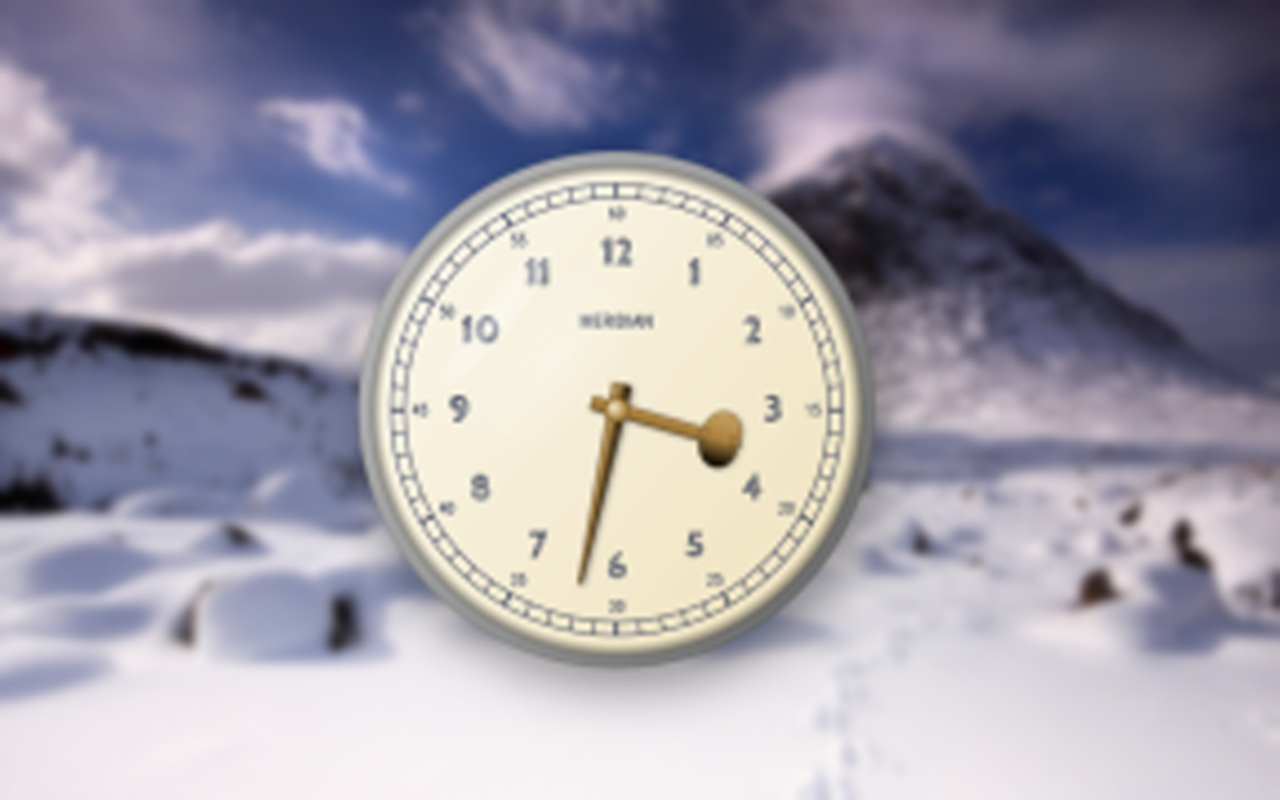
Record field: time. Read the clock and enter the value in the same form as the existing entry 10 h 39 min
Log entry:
3 h 32 min
